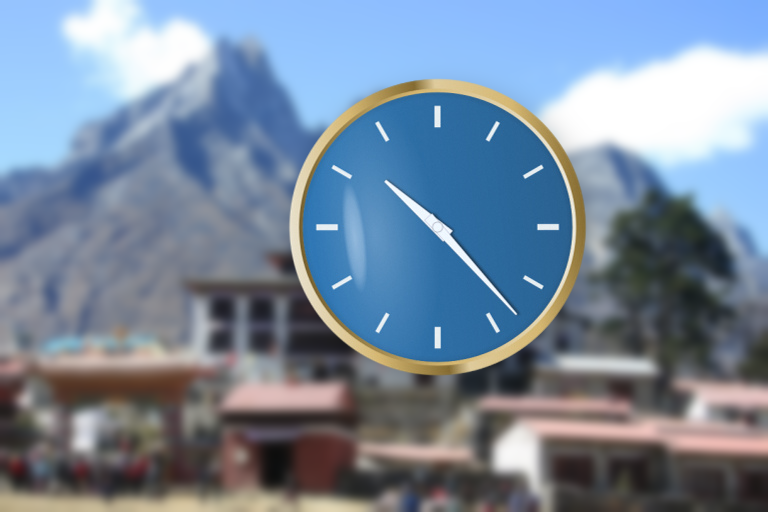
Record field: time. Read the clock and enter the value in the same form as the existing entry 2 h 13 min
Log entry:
10 h 23 min
